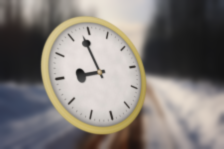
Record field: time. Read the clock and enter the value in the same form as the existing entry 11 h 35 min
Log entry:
8 h 58 min
